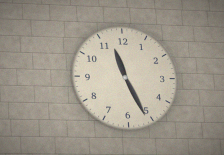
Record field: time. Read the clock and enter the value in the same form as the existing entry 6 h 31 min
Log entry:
11 h 26 min
